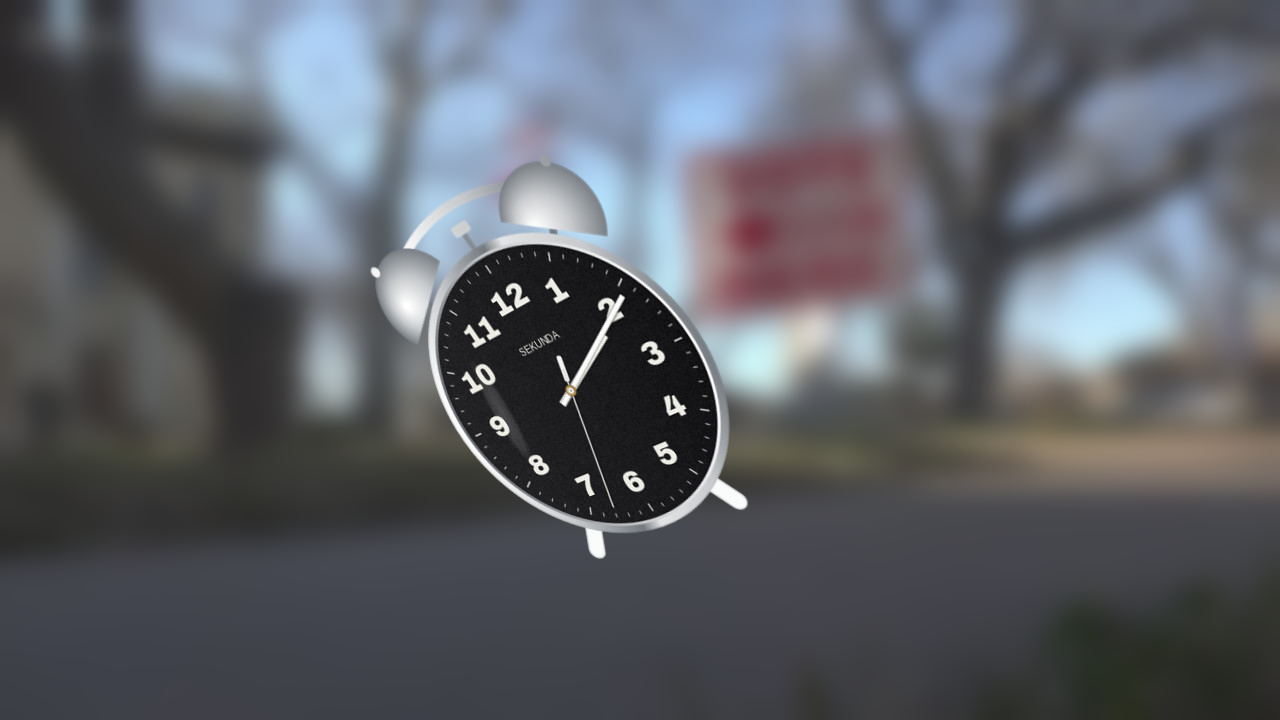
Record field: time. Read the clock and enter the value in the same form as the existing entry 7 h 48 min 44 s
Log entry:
2 h 10 min 33 s
